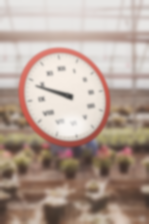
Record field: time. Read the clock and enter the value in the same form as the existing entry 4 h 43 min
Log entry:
9 h 49 min
